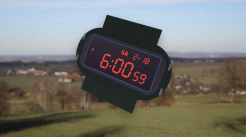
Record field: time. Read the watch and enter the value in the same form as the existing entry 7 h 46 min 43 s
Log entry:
6 h 00 min 59 s
